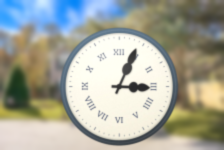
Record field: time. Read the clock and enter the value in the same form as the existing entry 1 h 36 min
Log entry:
3 h 04 min
